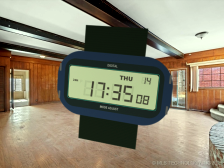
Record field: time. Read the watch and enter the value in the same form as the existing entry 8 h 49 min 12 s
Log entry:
17 h 35 min 08 s
